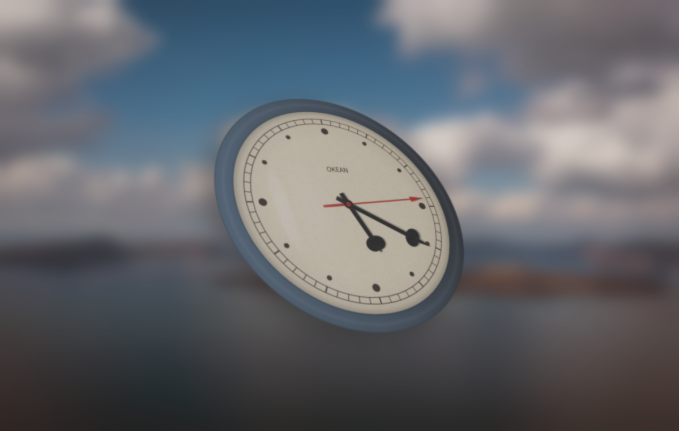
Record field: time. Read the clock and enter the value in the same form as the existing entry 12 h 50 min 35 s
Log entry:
5 h 20 min 14 s
